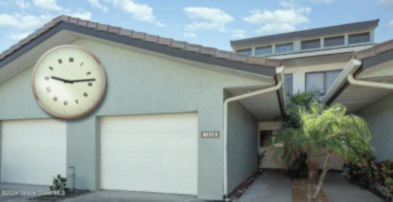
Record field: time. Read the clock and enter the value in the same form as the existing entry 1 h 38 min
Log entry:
9 h 13 min
